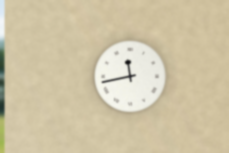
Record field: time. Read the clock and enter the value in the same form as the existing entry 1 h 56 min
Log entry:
11 h 43 min
